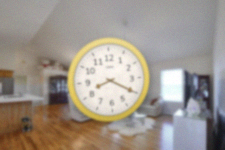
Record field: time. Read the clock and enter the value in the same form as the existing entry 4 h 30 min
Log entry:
8 h 20 min
